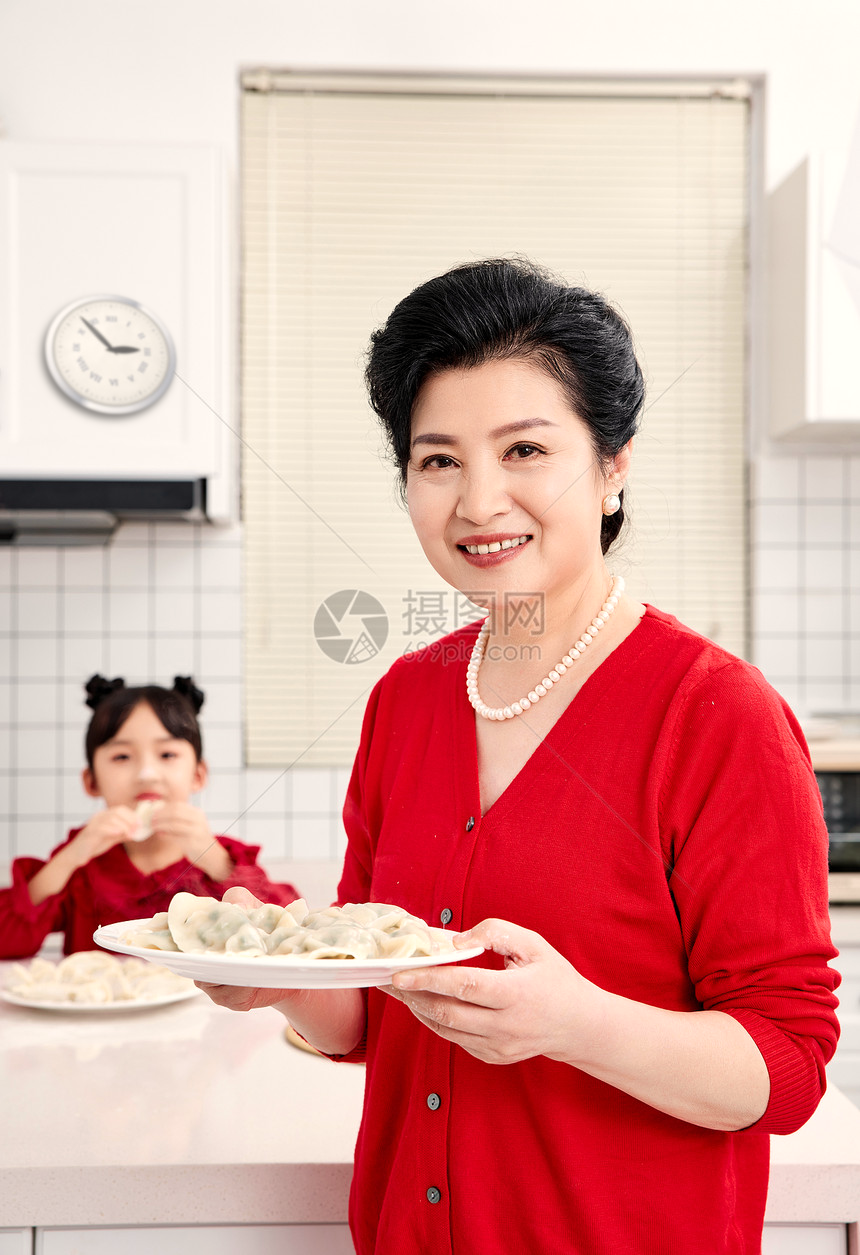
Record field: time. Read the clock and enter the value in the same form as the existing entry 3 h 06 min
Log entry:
2 h 53 min
